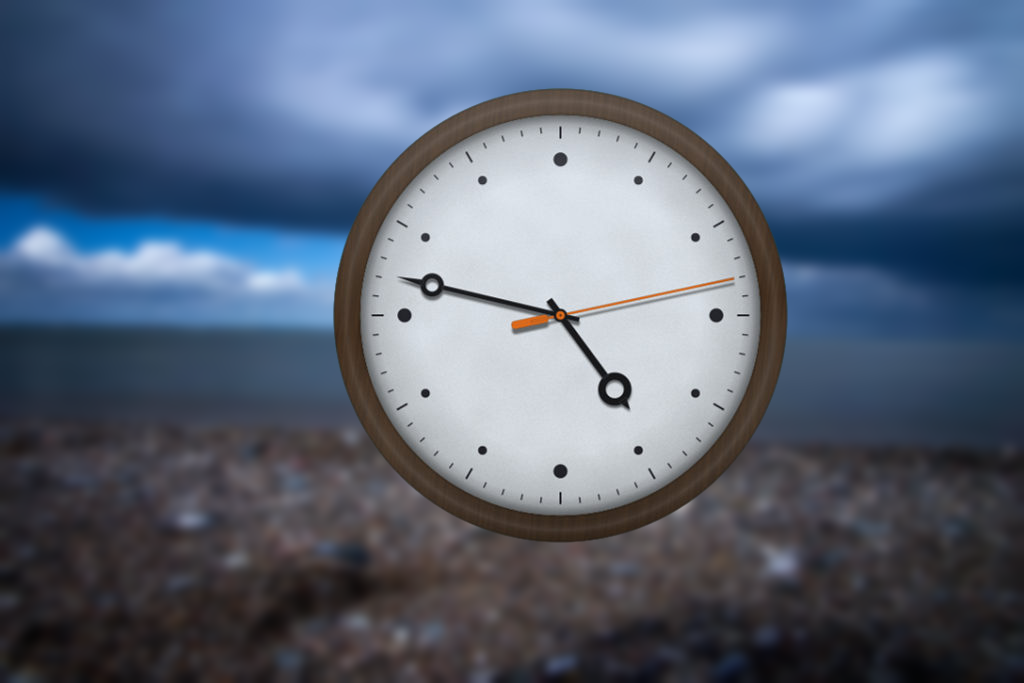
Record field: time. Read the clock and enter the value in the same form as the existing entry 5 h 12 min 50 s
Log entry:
4 h 47 min 13 s
